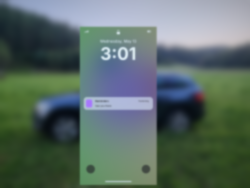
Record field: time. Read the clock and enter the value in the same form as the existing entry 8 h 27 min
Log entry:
3 h 01 min
